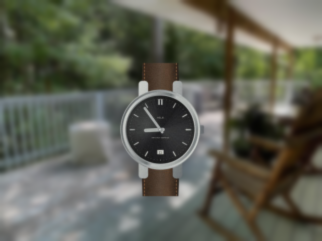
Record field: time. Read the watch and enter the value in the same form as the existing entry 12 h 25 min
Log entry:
8 h 54 min
